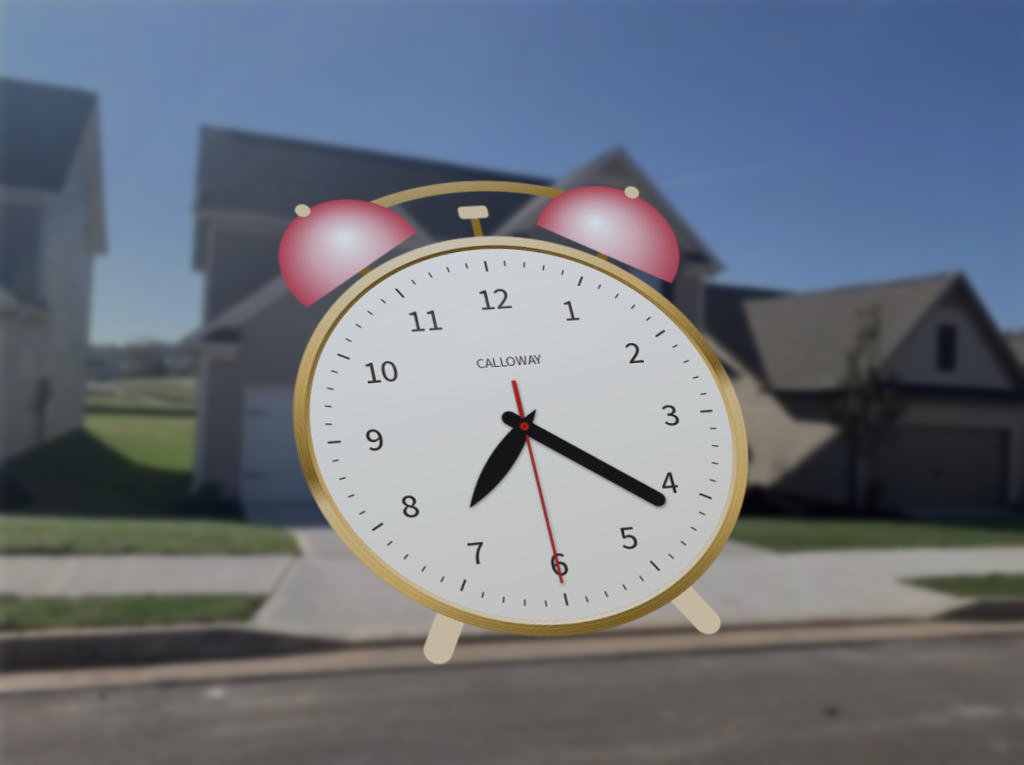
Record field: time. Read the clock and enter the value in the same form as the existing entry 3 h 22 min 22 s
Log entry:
7 h 21 min 30 s
